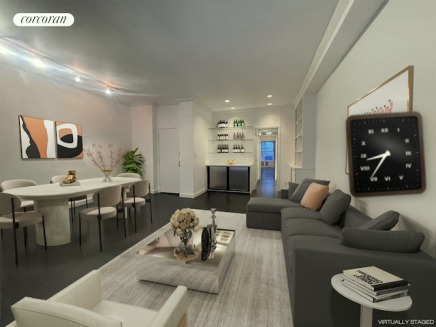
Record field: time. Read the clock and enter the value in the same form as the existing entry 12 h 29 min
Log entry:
8 h 36 min
